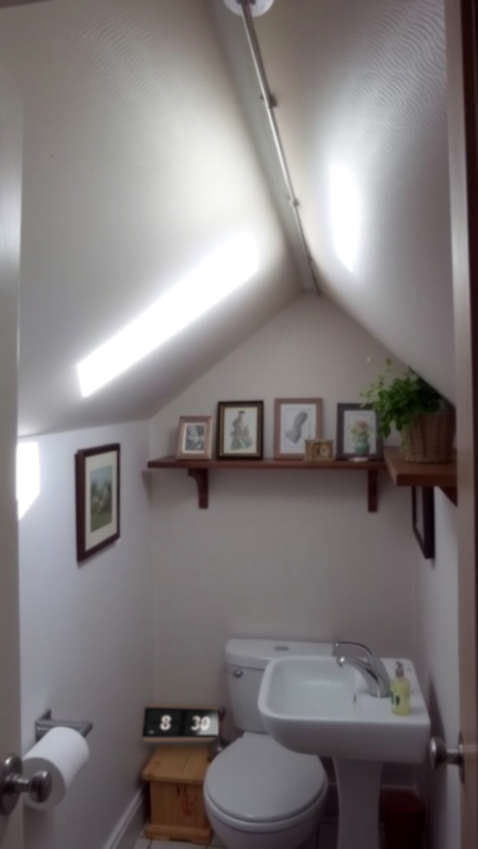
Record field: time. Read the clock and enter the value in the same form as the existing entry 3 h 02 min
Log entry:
8 h 30 min
